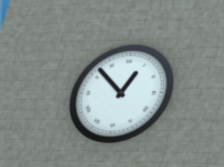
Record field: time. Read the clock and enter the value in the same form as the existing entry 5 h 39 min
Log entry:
12 h 52 min
